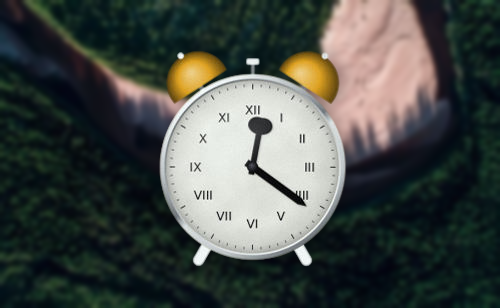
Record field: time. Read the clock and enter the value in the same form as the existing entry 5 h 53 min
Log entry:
12 h 21 min
